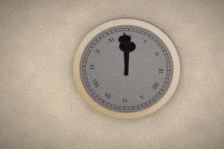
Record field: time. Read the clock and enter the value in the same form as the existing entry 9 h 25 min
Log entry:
11 h 59 min
